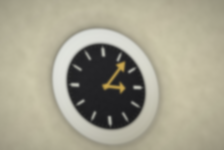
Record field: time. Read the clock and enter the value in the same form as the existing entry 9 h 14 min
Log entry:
3 h 07 min
